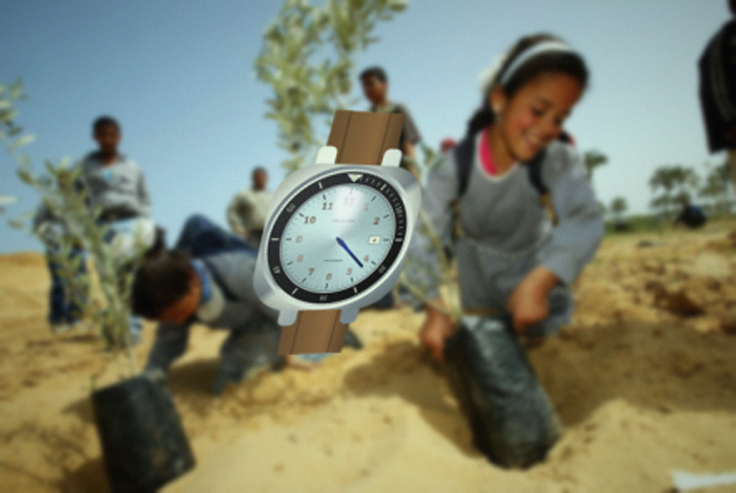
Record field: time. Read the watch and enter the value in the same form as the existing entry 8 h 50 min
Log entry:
4 h 22 min
